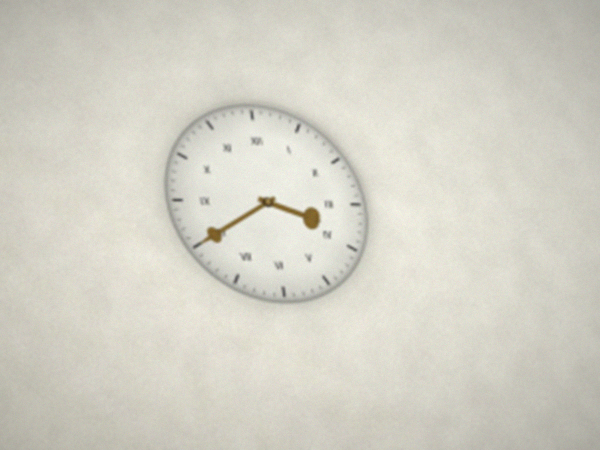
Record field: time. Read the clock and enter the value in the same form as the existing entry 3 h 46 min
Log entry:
3 h 40 min
